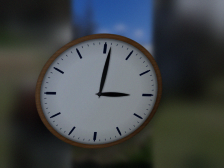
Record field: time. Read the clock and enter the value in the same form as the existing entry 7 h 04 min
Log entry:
3 h 01 min
